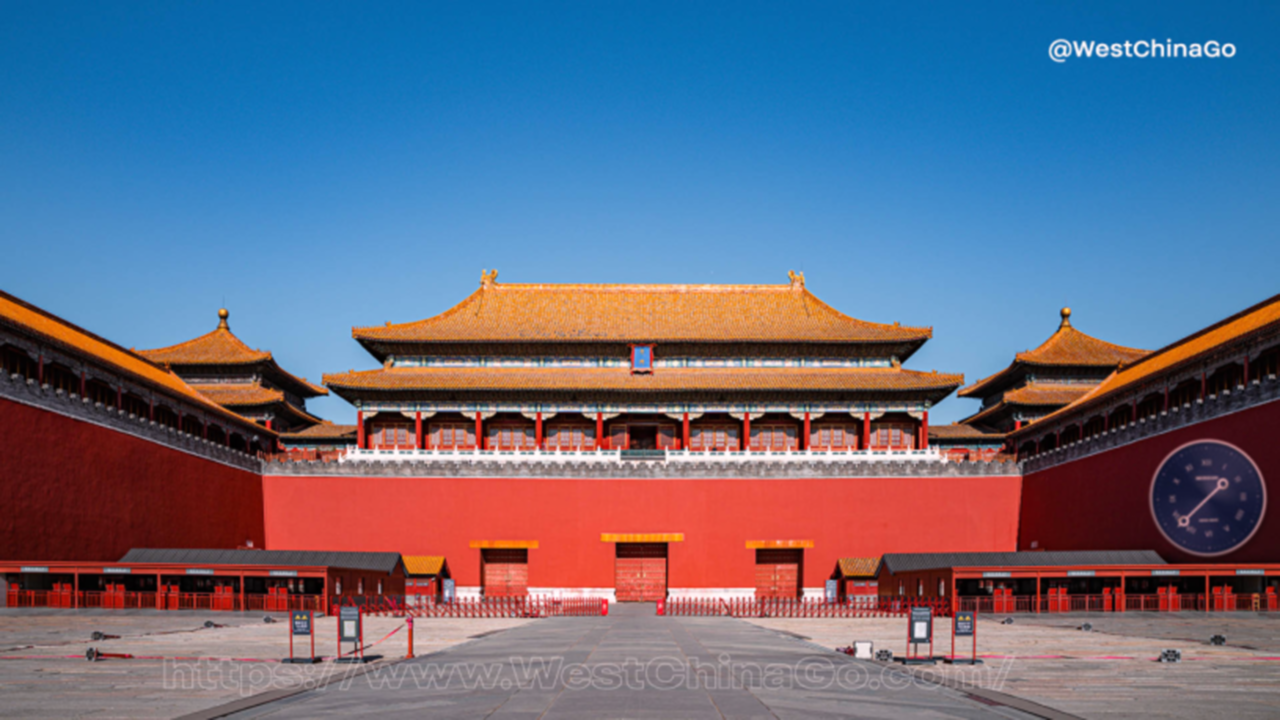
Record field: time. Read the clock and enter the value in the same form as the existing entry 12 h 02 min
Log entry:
1 h 38 min
